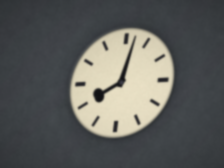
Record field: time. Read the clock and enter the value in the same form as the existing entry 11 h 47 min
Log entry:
8 h 02 min
